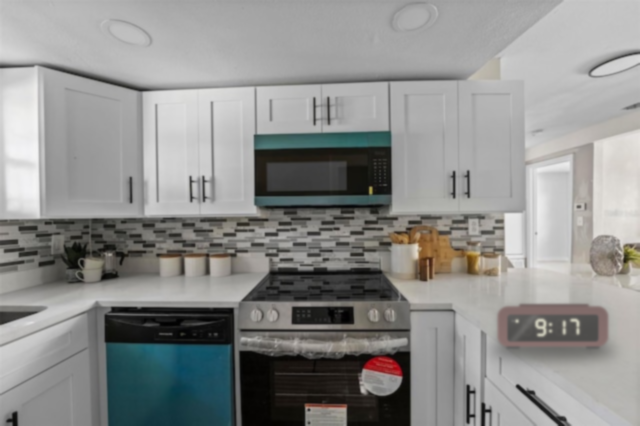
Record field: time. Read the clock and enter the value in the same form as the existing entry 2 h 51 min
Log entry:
9 h 17 min
